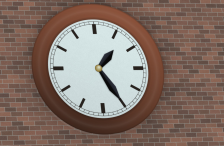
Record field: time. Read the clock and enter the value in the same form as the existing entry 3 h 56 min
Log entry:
1 h 25 min
